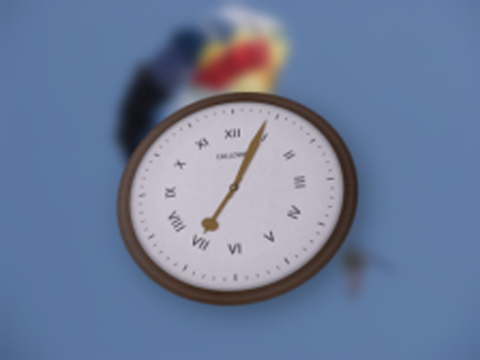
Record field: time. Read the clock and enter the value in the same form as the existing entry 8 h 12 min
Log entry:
7 h 04 min
